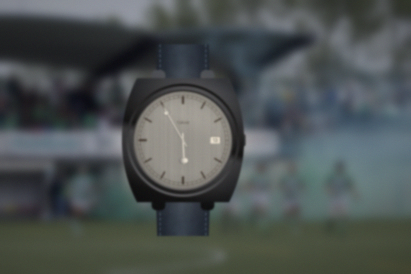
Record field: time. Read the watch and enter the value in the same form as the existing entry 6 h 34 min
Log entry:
5 h 55 min
